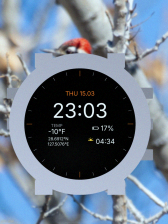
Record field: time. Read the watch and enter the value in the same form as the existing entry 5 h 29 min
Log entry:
23 h 03 min
